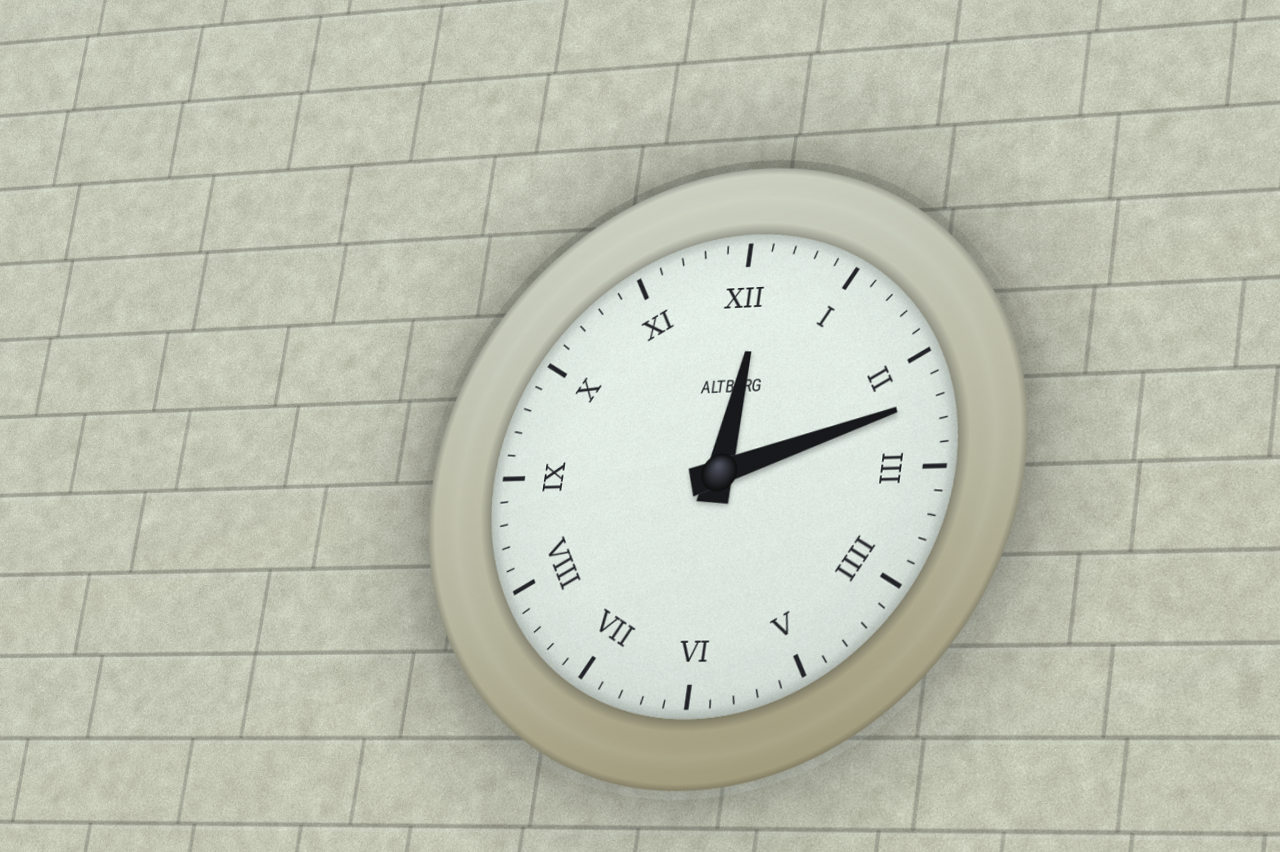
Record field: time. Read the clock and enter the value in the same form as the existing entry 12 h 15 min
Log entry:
12 h 12 min
